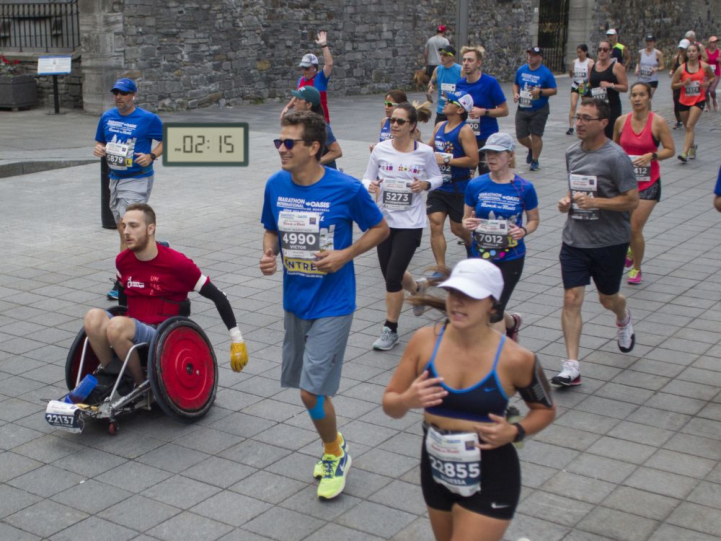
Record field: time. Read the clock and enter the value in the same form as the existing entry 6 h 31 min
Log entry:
2 h 15 min
